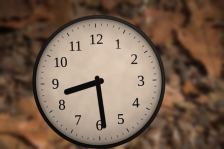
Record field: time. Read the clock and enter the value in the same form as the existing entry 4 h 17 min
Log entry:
8 h 29 min
